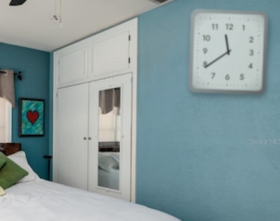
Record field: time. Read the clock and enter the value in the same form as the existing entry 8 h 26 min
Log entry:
11 h 39 min
